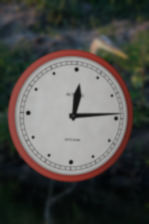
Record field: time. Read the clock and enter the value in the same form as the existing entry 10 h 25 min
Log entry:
12 h 14 min
